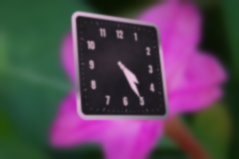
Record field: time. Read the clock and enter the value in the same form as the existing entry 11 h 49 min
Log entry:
4 h 25 min
